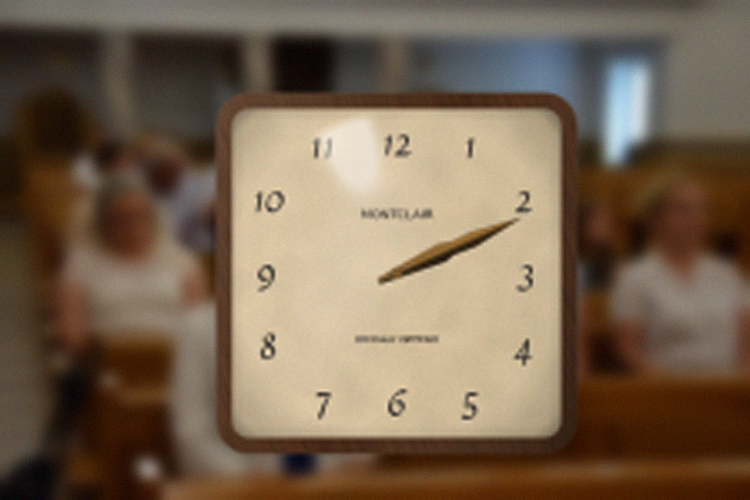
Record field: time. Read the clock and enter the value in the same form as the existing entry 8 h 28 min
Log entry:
2 h 11 min
